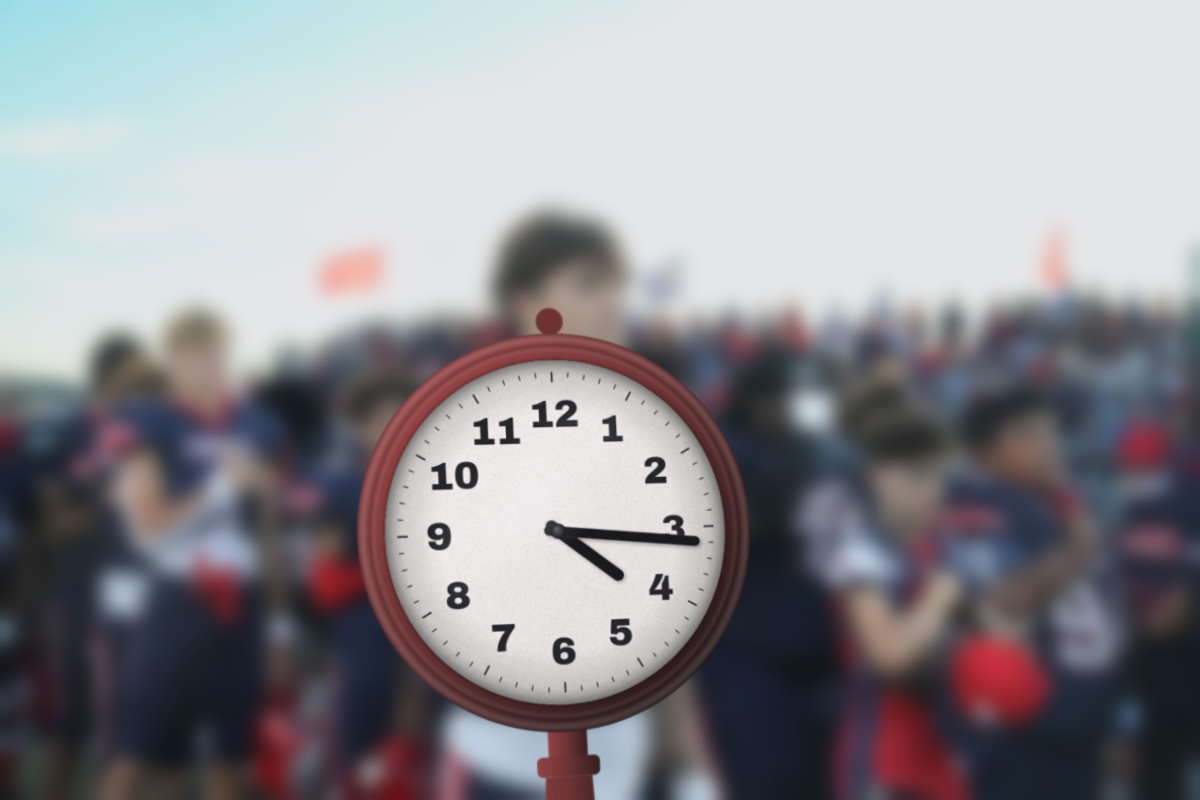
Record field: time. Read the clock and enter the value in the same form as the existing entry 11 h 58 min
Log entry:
4 h 16 min
